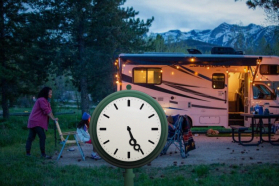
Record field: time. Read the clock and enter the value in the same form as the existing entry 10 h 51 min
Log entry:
5 h 26 min
